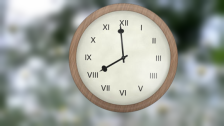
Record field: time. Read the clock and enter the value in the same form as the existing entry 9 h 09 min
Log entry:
7 h 59 min
